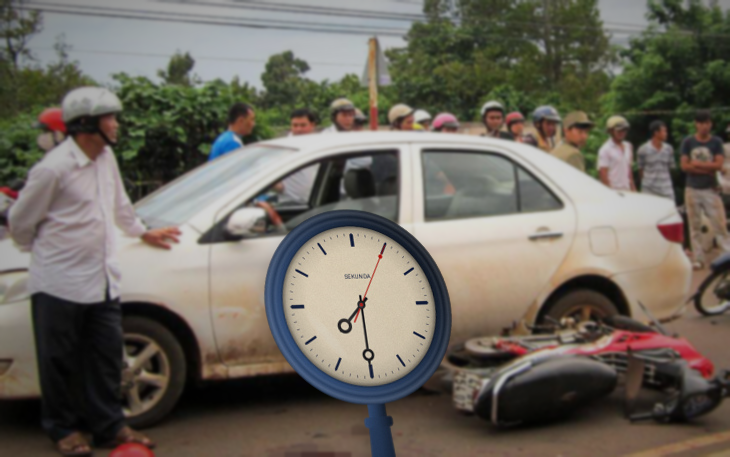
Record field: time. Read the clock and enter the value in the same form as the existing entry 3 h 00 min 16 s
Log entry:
7 h 30 min 05 s
